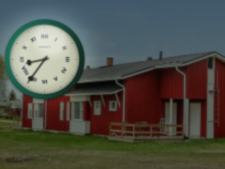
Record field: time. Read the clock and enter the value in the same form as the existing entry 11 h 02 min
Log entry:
8 h 36 min
